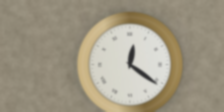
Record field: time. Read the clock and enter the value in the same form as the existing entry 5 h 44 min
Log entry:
12 h 21 min
